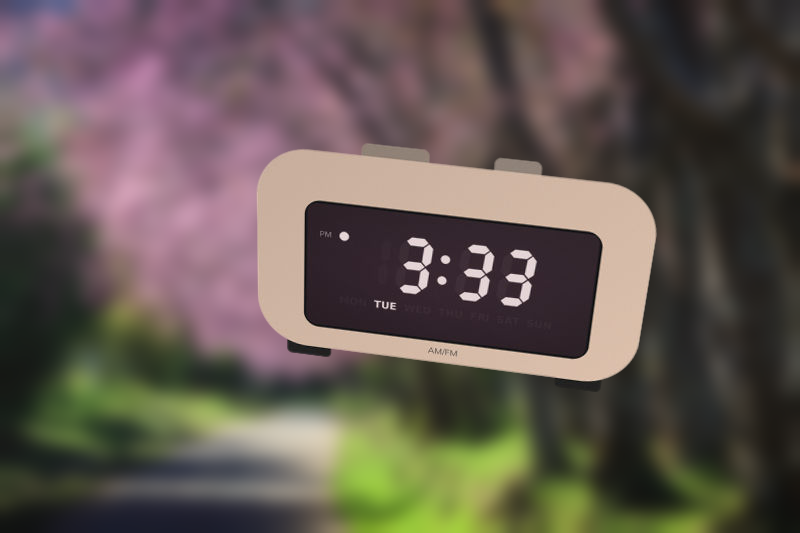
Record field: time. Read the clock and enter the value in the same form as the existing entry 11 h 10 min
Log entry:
3 h 33 min
